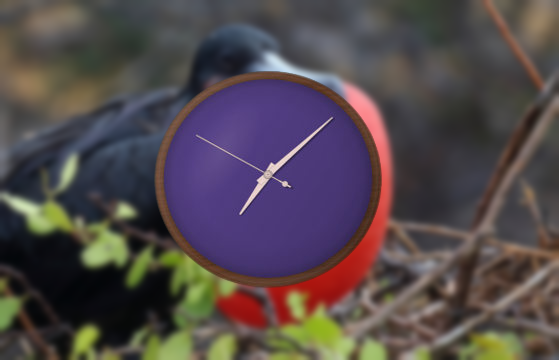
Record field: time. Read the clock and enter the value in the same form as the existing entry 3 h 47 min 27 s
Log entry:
7 h 07 min 50 s
